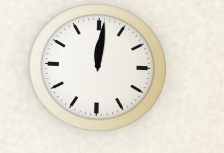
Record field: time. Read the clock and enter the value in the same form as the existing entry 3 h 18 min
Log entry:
12 h 01 min
